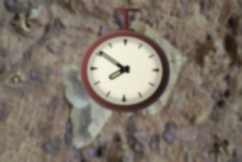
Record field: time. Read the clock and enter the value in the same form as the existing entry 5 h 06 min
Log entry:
7 h 51 min
